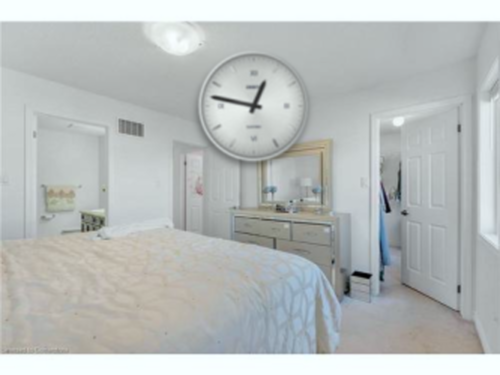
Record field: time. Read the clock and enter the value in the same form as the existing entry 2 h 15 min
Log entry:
12 h 47 min
